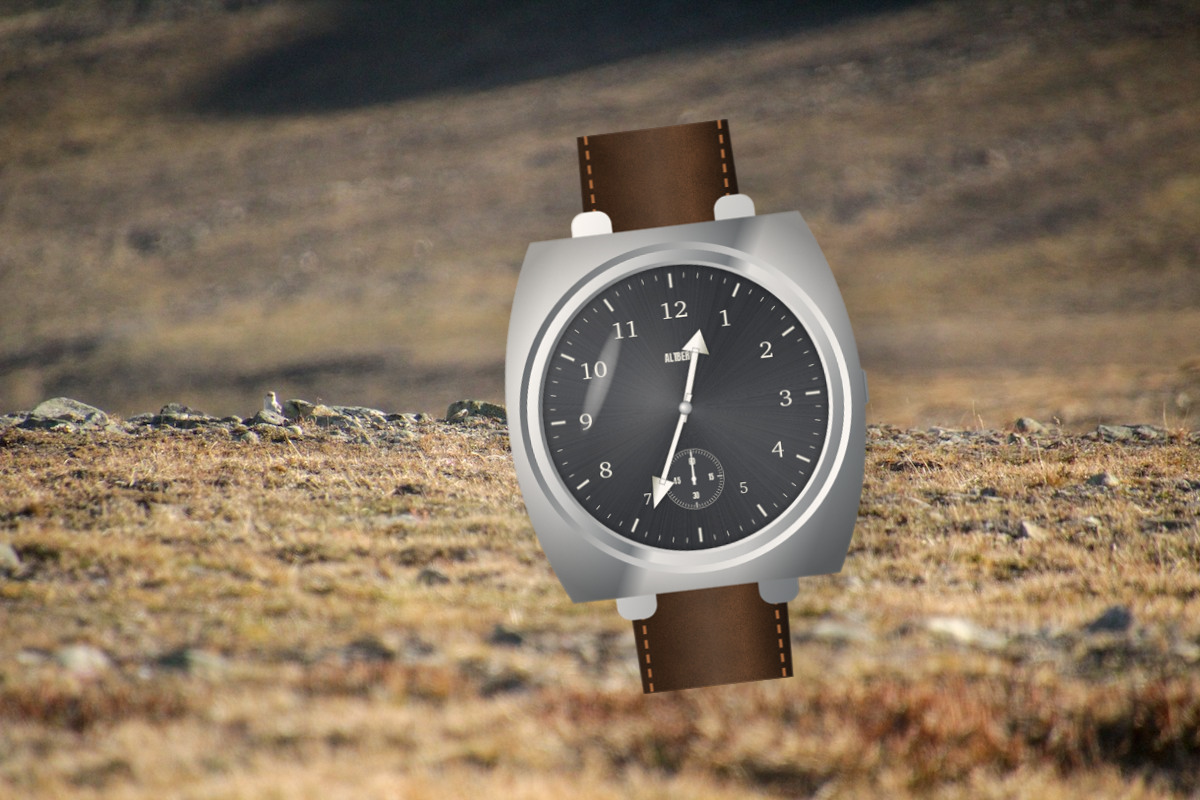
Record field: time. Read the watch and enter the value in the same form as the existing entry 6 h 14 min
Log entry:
12 h 34 min
